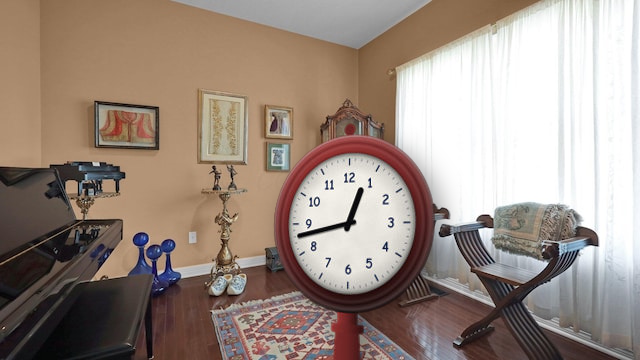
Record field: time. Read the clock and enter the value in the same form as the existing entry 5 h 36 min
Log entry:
12 h 43 min
